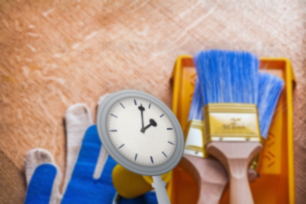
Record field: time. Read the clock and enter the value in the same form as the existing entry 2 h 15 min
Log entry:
2 h 02 min
